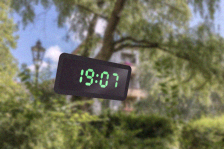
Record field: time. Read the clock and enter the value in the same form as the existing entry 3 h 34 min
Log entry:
19 h 07 min
